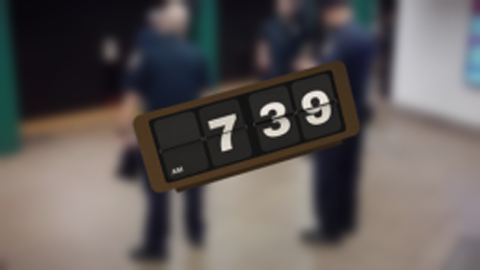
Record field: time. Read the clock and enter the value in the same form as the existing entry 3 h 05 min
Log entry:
7 h 39 min
